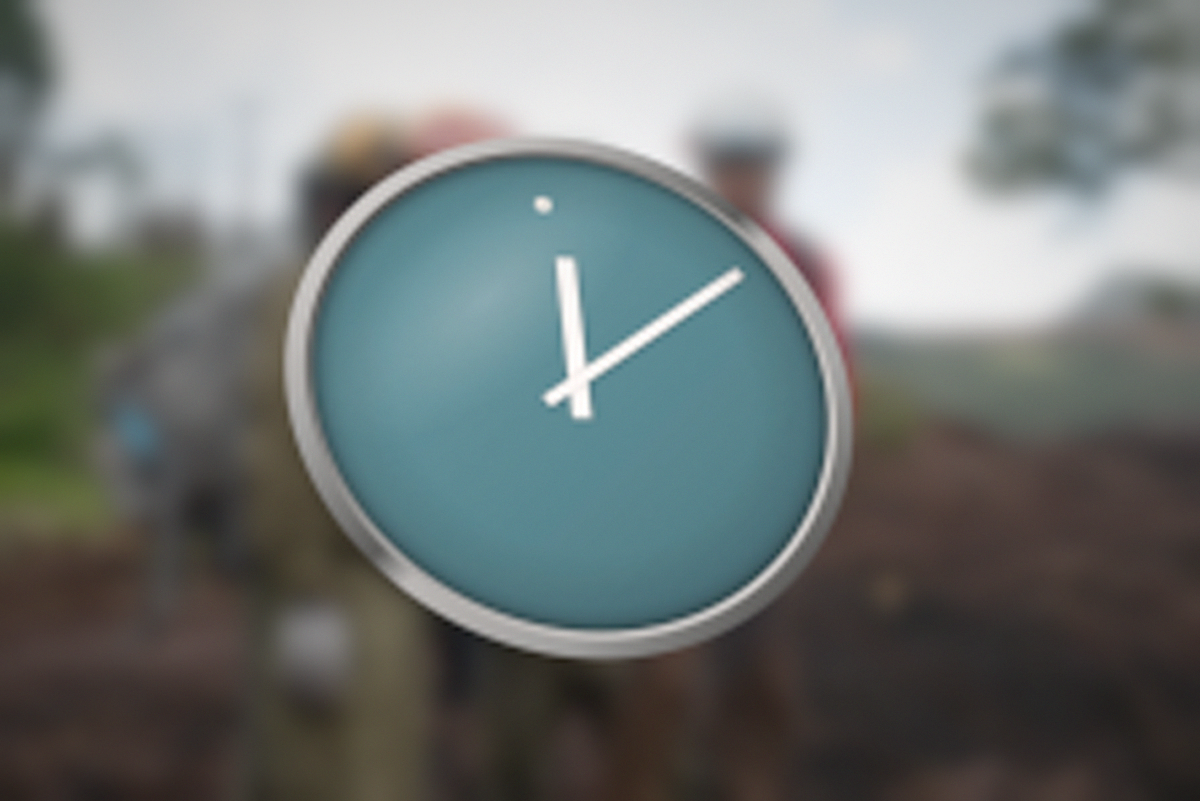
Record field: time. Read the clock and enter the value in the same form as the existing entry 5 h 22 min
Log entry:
12 h 10 min
